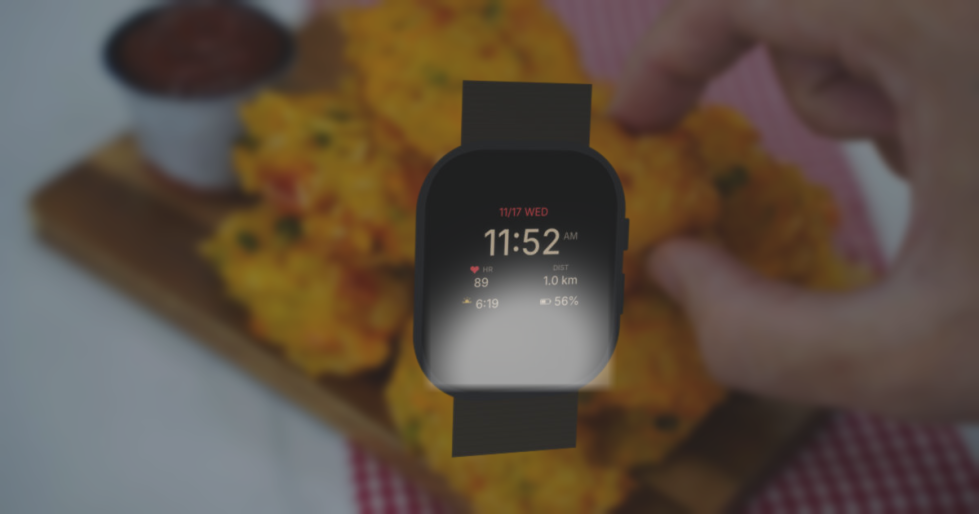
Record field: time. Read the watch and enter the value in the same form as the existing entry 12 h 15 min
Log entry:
11 h 52 min
